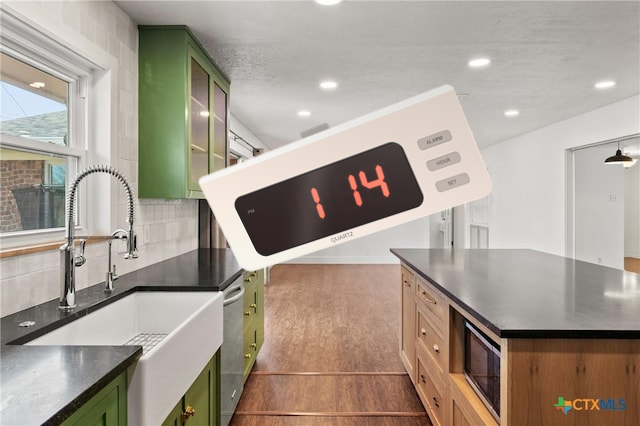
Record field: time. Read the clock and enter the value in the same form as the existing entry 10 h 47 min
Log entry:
1 h 14 min
